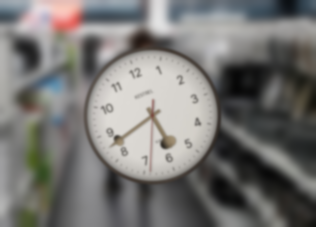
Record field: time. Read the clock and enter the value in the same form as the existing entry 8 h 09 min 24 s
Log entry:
5 h 42 min 34 s
